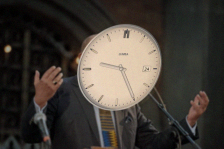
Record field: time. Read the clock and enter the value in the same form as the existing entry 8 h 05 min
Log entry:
9 h 25 min
